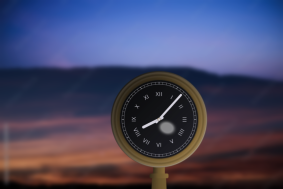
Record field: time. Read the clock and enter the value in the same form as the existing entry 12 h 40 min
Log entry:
8 h 07 min
